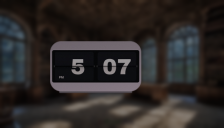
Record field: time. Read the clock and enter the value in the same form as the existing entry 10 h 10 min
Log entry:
5 h 07 min
